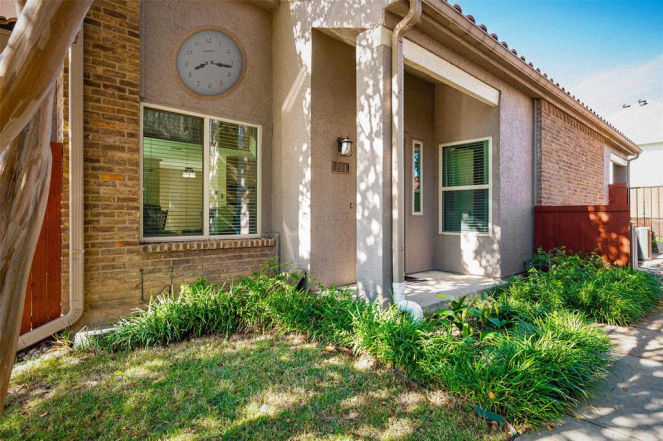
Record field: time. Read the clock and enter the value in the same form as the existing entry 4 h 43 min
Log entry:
8 h 17 min
